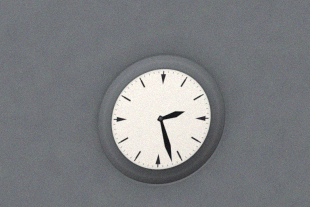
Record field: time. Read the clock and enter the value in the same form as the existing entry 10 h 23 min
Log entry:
2 h 27 min
